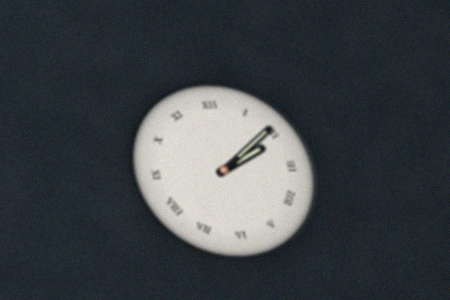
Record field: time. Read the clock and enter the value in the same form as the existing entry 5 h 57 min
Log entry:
2 h 09 min
